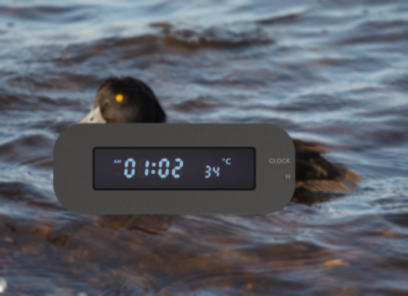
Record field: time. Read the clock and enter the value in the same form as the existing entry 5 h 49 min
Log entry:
1 h 02 min
